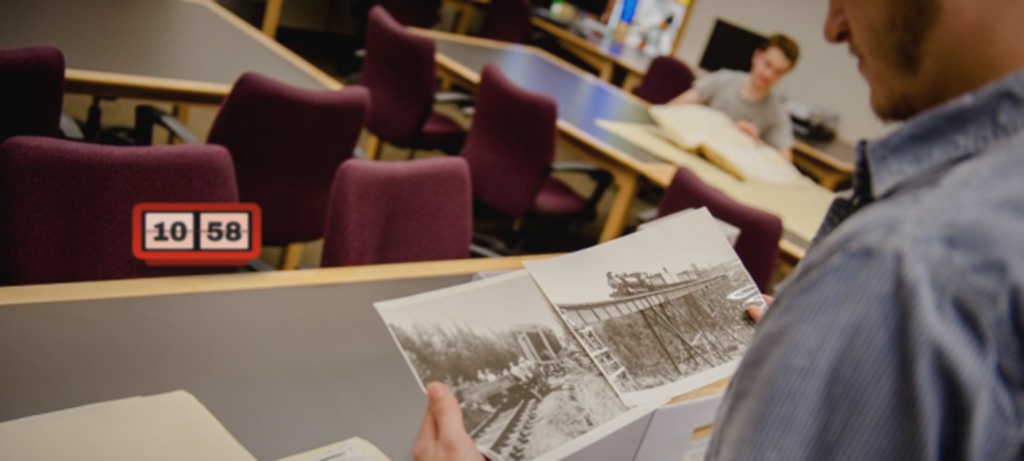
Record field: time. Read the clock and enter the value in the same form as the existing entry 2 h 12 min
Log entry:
10 h 58 min
